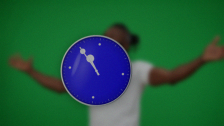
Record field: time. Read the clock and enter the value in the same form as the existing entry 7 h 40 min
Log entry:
10 h 53 min
